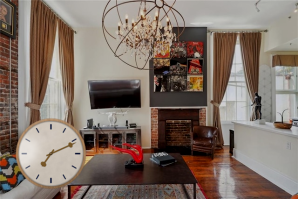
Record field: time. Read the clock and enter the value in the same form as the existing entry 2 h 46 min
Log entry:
7 h 11 min
